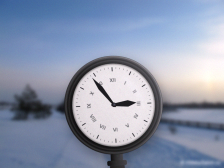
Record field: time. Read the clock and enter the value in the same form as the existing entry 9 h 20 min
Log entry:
2 h 54 min
